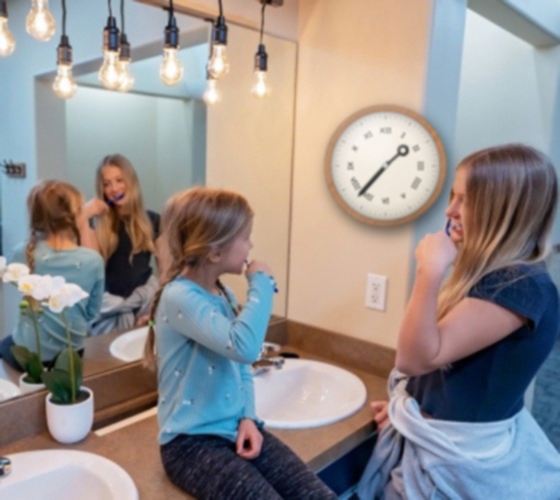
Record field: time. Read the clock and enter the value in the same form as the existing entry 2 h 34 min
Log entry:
1 h 37 min
